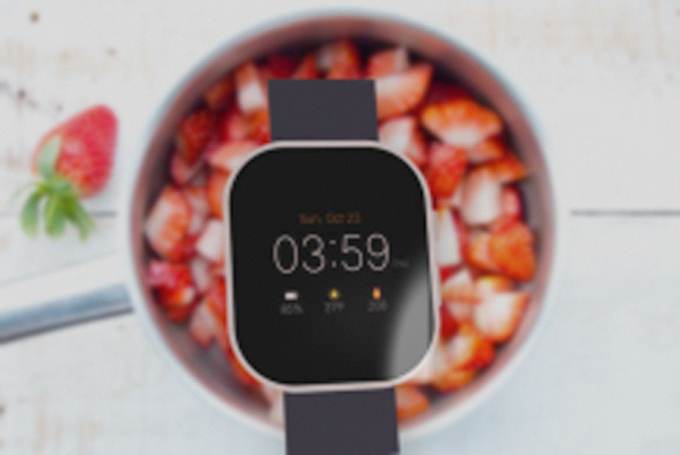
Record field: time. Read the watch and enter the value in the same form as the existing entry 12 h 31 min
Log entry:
3 h 59 min
